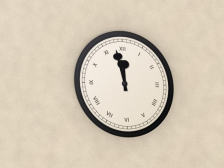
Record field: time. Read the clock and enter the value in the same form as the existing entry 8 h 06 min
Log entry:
11 h 58 min
